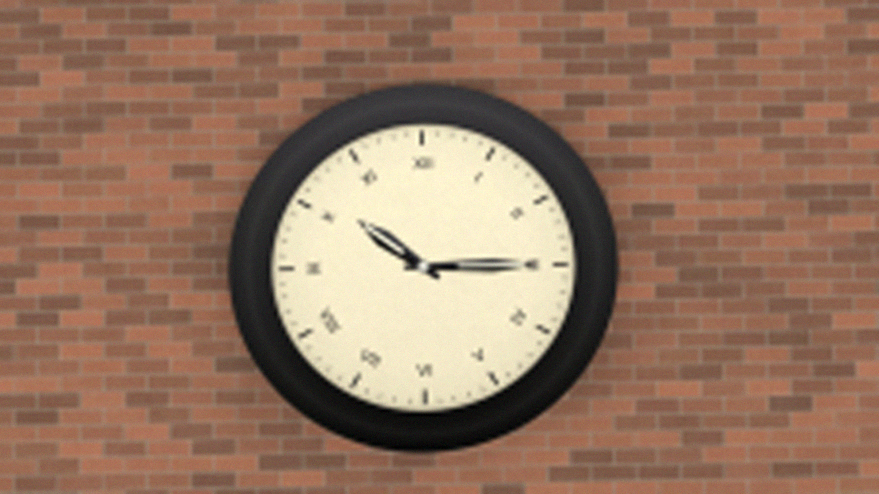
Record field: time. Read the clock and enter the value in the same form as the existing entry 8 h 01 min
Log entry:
10 h 15 min
